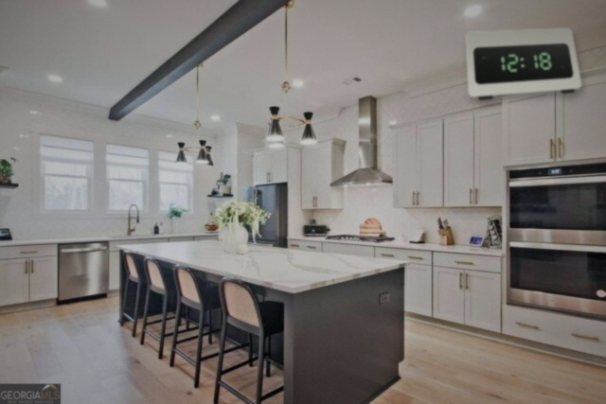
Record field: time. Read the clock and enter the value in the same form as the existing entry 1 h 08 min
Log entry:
12 h 18 min
